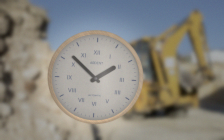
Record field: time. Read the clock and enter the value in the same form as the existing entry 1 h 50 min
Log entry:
1 h 52 min
